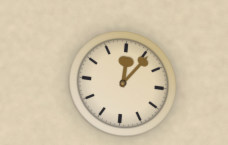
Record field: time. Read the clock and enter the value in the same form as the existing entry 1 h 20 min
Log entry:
12 h 06 min
